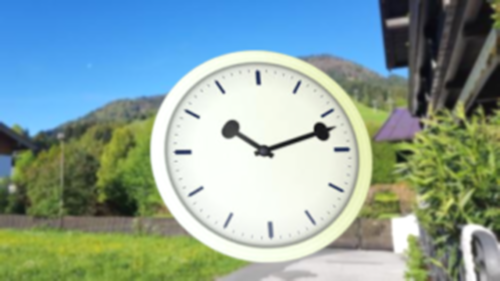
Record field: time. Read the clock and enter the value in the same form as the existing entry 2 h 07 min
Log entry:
10 h 12 min
